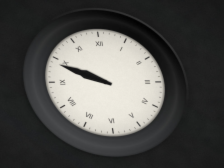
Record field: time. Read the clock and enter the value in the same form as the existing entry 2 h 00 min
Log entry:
9 h 49 min
